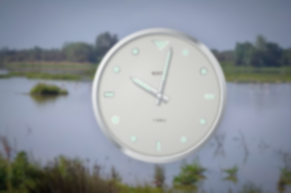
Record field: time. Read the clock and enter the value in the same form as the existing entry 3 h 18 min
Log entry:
10 h 02 min
